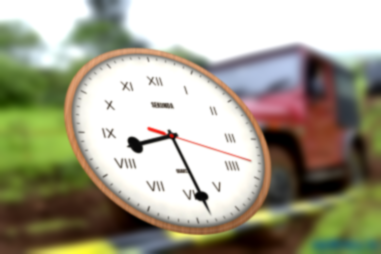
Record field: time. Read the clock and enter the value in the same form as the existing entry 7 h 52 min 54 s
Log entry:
8 h 28 min 18 s
